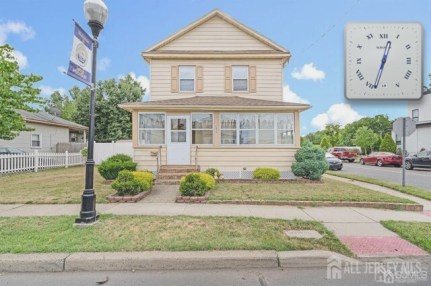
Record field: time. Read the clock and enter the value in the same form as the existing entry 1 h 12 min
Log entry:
12 h 33 min
